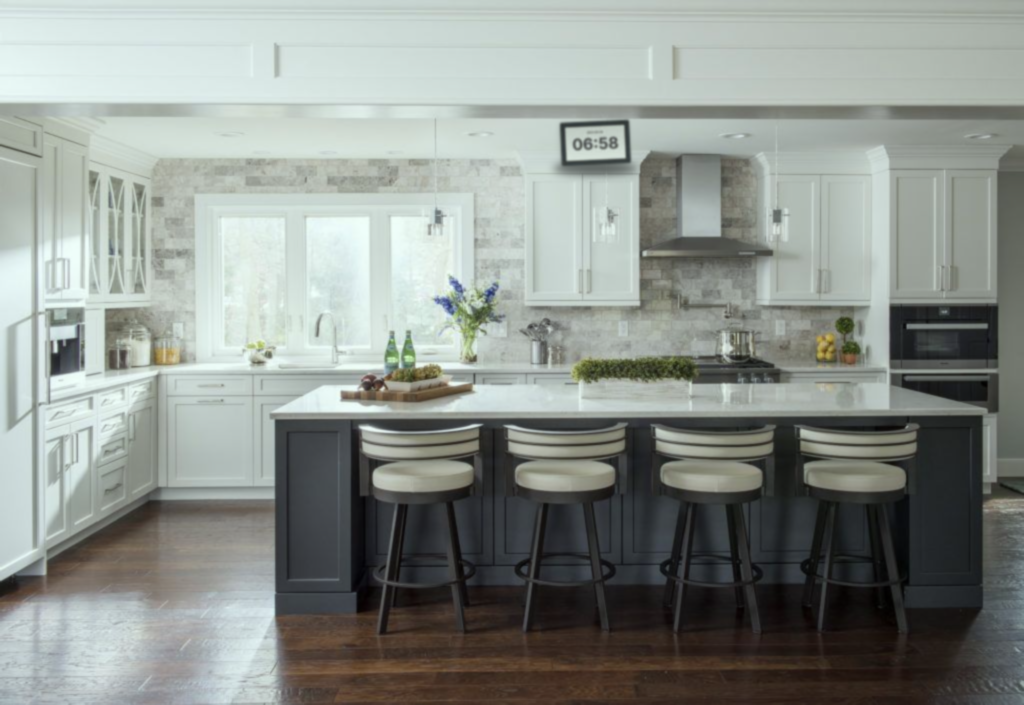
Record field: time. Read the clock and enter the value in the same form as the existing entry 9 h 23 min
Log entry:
6 h 58 min
